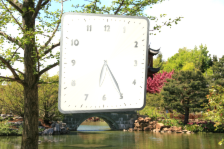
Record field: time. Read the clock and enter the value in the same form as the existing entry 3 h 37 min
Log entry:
6 h 25 min
